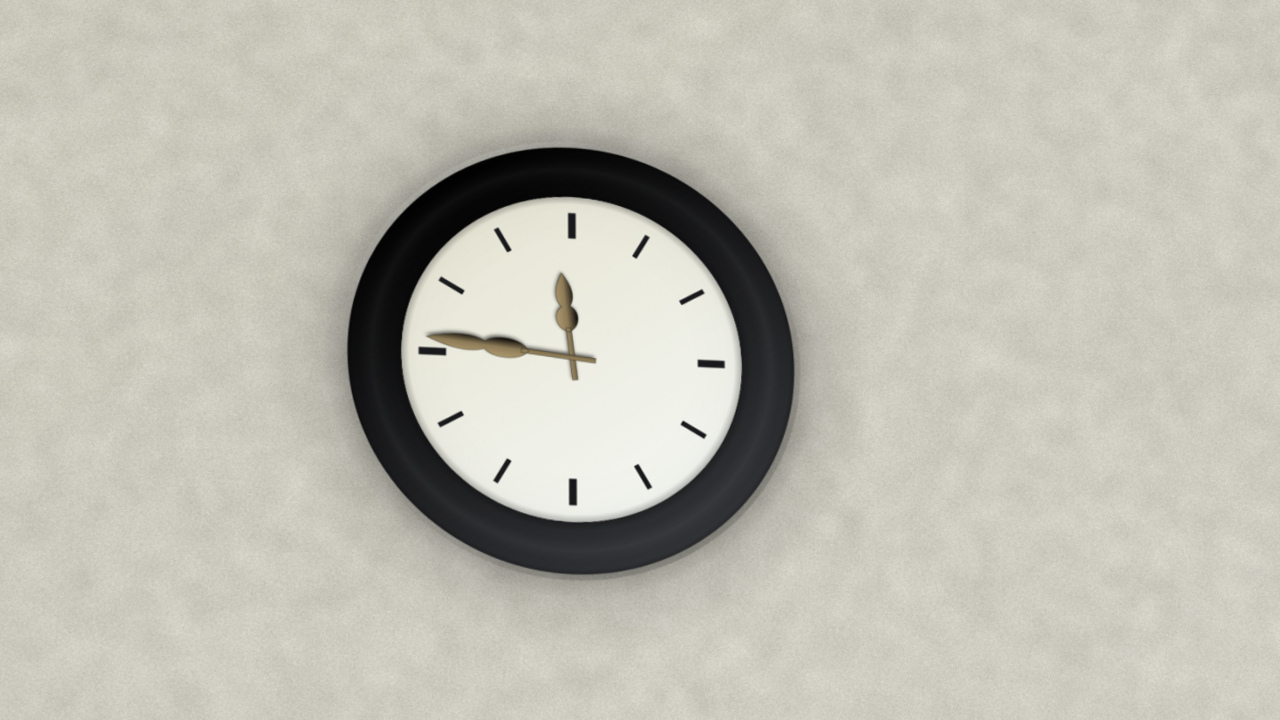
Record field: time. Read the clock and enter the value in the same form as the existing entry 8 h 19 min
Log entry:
11 h 46 min
